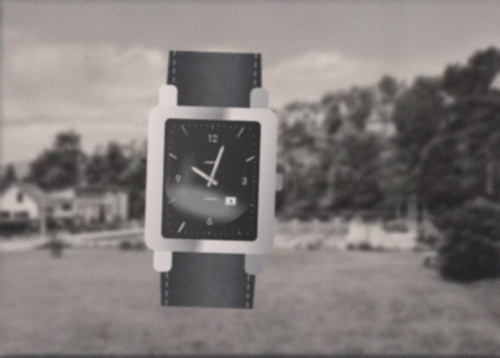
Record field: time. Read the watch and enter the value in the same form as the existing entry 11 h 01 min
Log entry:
10 h 03 min
